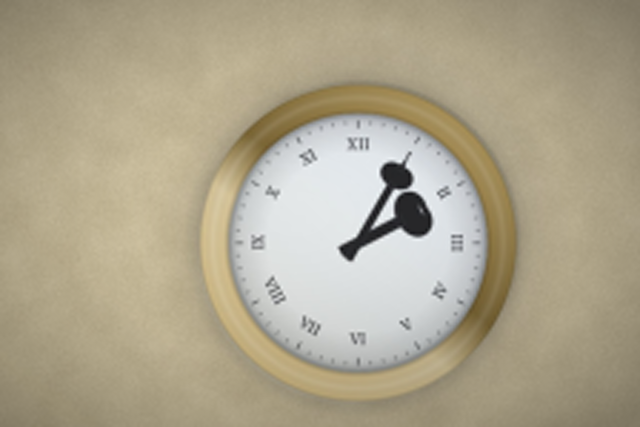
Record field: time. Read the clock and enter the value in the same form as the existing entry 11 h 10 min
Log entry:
2 h 05 min
